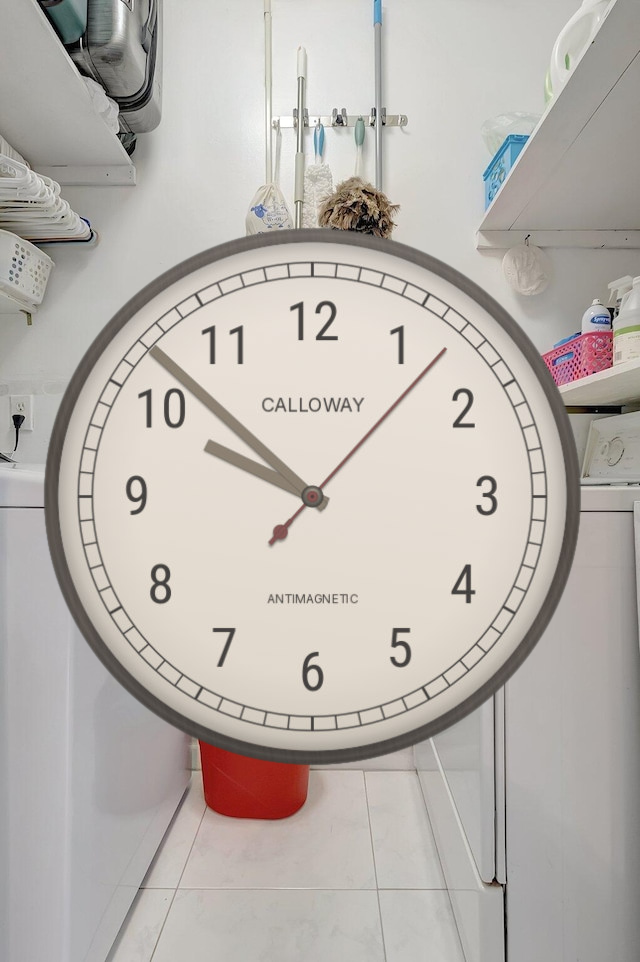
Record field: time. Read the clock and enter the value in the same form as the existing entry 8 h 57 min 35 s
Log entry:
9 h 52 min 07 s
